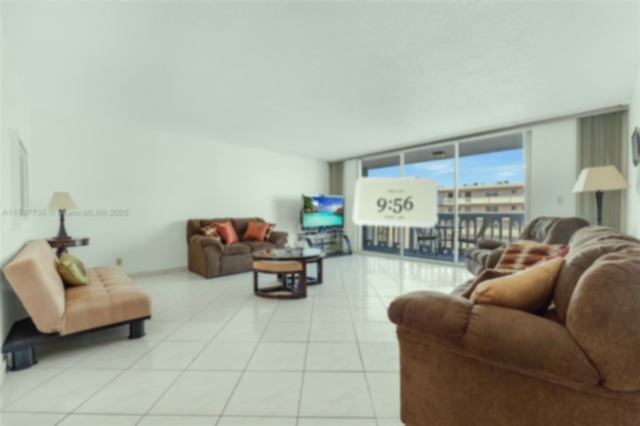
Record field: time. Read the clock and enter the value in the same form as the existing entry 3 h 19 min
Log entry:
9 h 56 min
